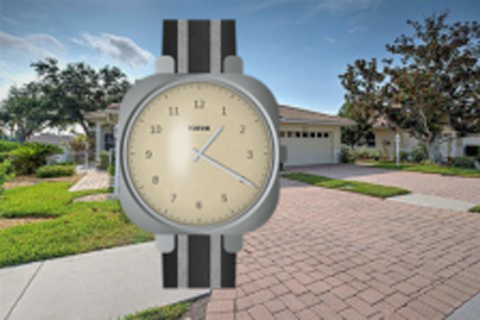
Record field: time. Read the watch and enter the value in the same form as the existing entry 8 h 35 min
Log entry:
1 h 20 min
